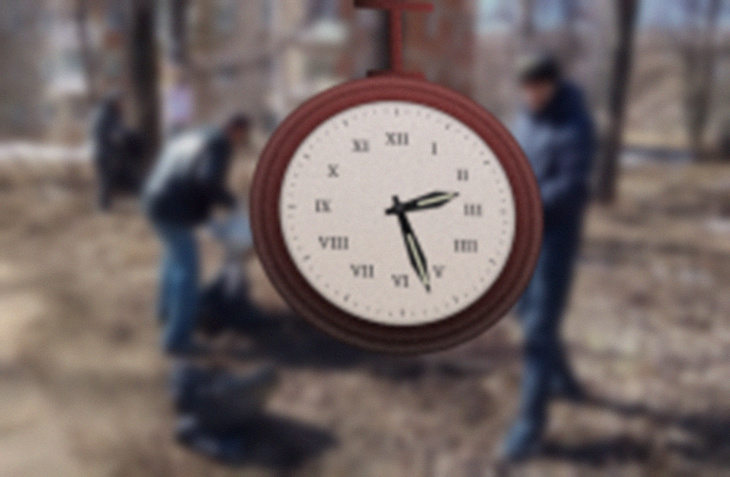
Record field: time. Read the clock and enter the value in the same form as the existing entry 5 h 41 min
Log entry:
2 h 27 min
